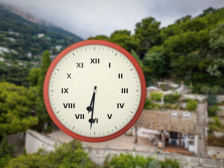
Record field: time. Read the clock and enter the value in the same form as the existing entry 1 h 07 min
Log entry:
6 h 31 min
